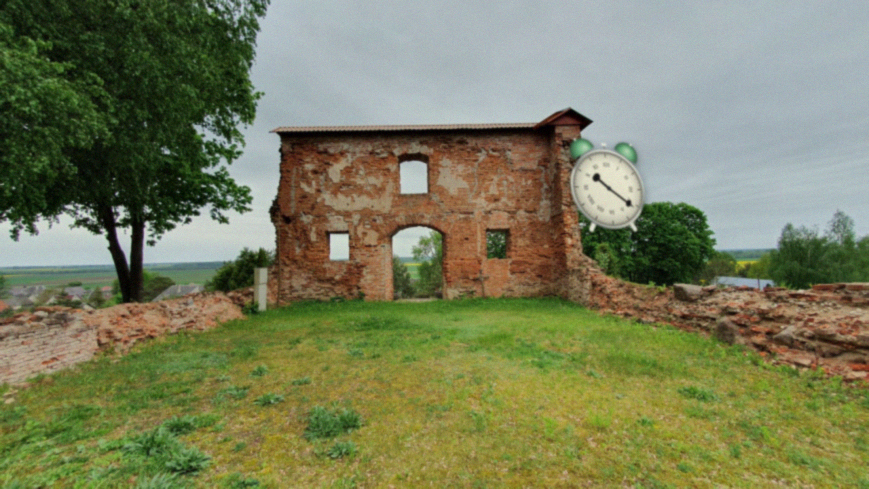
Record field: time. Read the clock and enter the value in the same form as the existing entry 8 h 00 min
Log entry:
10 h 21 min
